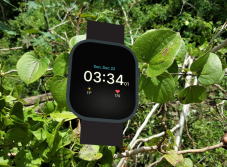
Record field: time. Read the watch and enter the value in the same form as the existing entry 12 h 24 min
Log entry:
3 h 34 min
